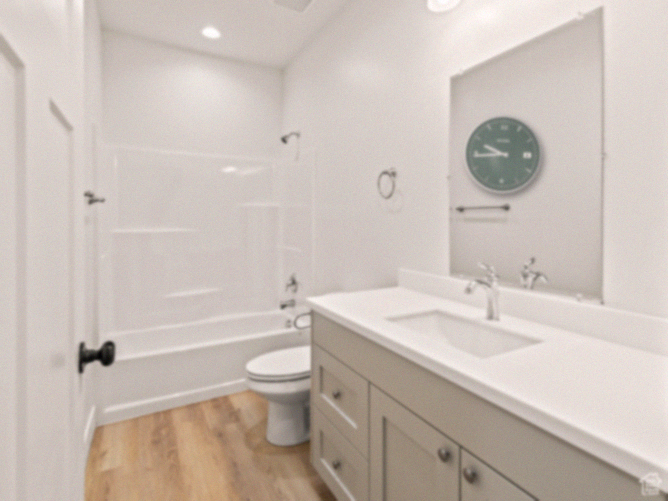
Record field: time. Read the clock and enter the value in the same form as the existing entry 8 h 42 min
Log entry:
9 h 44 min
